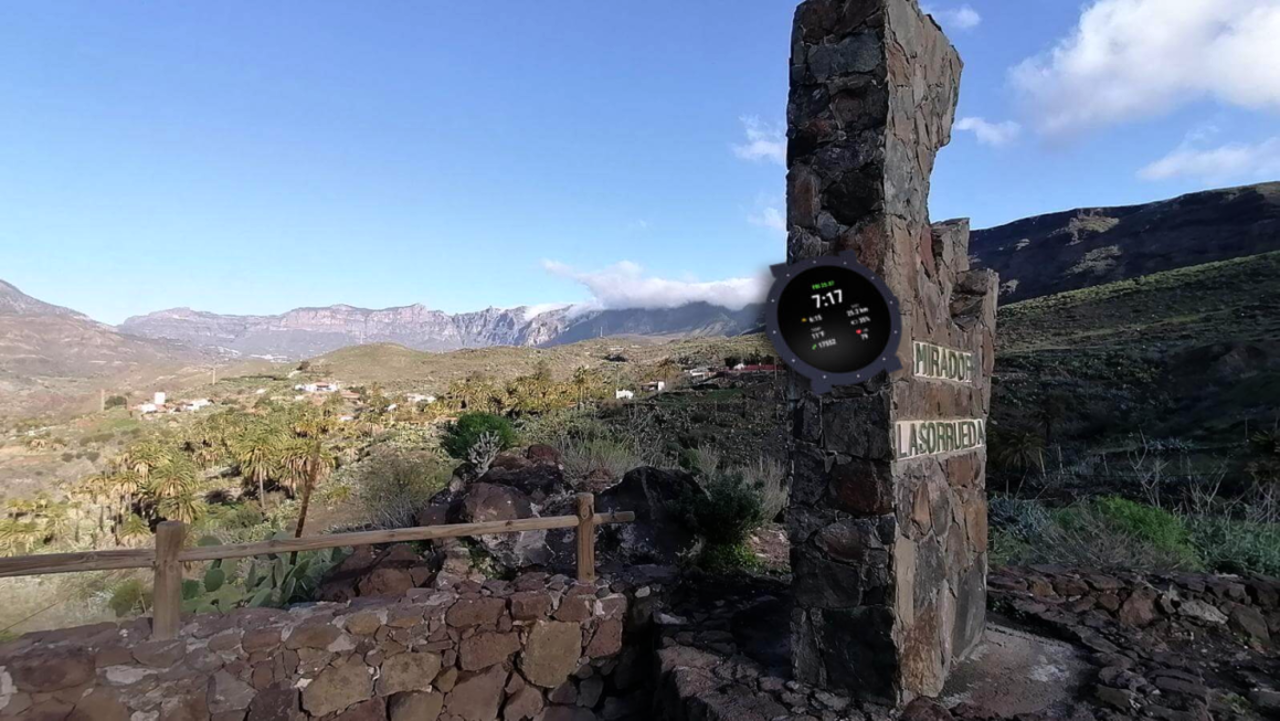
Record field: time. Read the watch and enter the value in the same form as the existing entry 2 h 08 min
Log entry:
7 h 17 min
